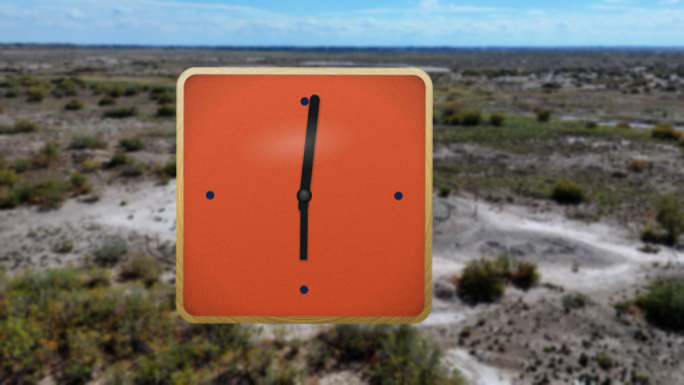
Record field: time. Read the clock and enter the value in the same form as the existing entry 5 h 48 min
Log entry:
6 h 01 min
